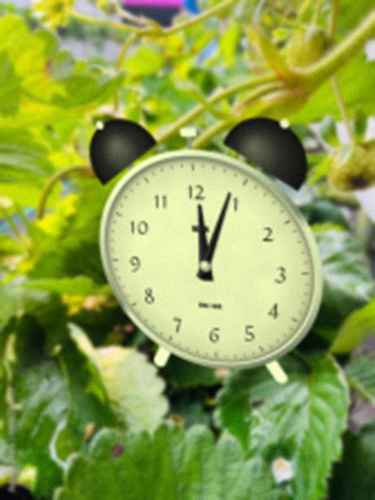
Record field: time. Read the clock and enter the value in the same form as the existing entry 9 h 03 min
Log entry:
12 h 04 min
